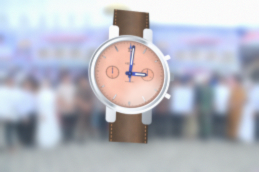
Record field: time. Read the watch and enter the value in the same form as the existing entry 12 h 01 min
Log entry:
3 h 01 min
